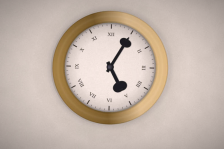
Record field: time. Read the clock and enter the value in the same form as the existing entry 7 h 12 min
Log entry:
5 h 05 min
